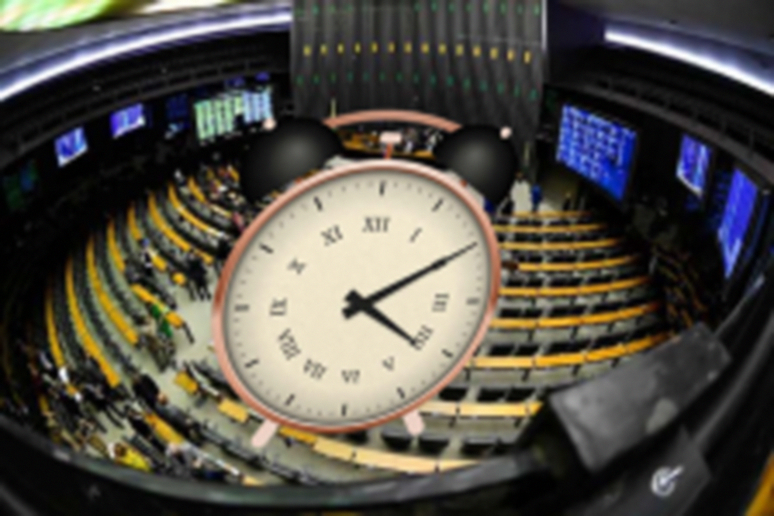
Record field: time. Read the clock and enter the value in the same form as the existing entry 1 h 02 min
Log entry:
4 h 10 min
